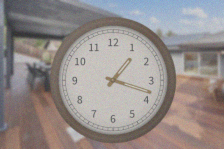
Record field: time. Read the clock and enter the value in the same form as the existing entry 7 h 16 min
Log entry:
1 h 18 min
